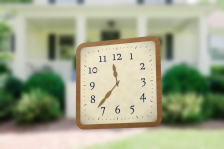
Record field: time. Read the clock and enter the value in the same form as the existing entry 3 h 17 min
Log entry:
11 h 37 min
